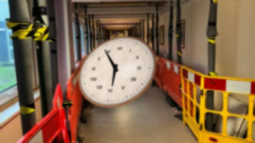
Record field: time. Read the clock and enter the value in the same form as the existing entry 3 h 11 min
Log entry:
5 h 54 min
